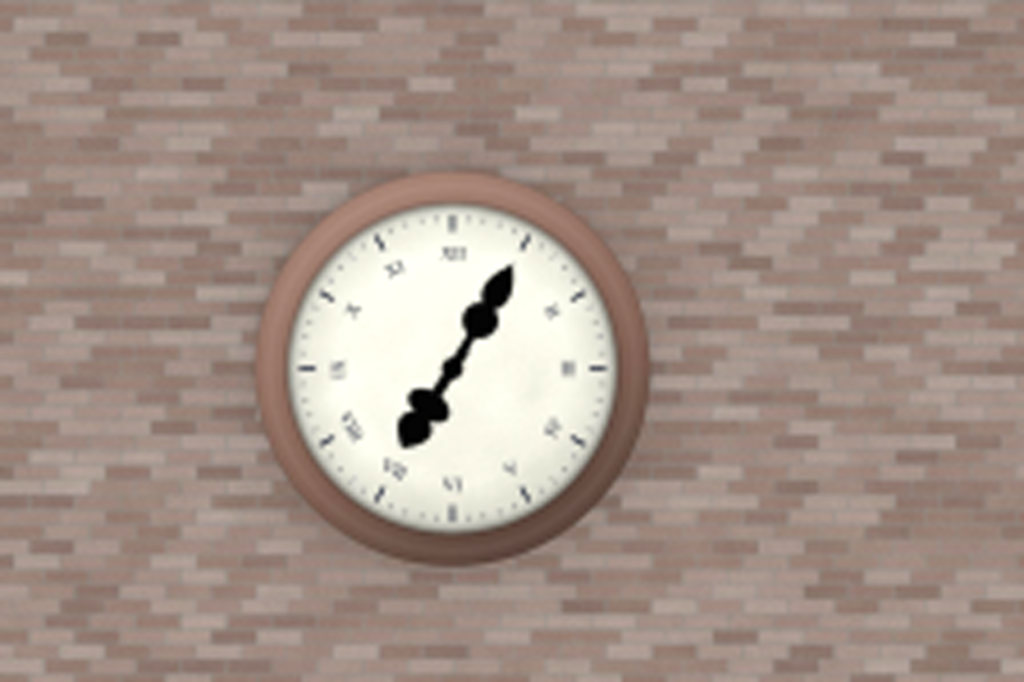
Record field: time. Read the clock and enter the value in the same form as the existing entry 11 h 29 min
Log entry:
7 h 05 min
